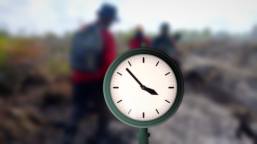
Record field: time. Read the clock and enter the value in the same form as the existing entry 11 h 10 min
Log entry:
3 h 53 min
